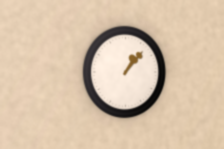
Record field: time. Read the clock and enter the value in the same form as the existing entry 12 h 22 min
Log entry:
1 h 07 min
